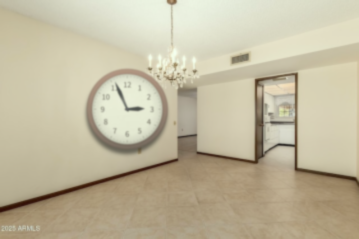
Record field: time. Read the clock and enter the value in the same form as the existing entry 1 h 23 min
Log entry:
2 h 56 min
